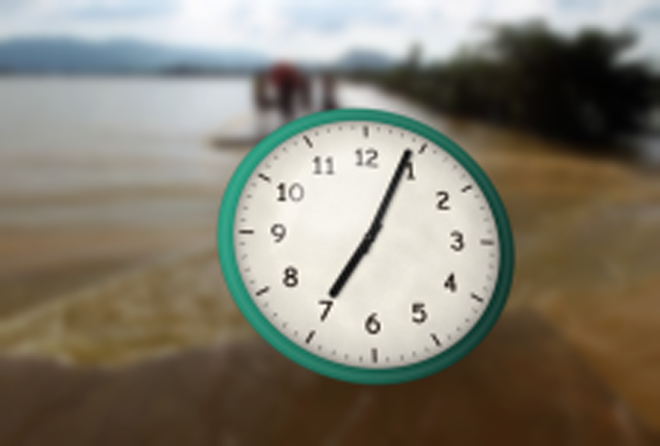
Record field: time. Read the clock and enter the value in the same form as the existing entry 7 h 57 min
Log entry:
7 h 04 min
